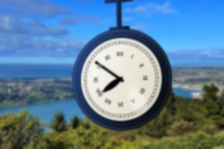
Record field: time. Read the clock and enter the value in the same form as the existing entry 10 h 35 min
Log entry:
7 h 51 min
